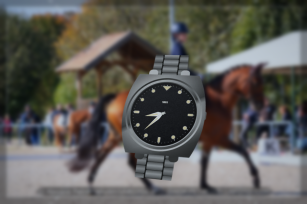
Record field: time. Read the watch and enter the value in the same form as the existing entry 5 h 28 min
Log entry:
8 h 37 min
